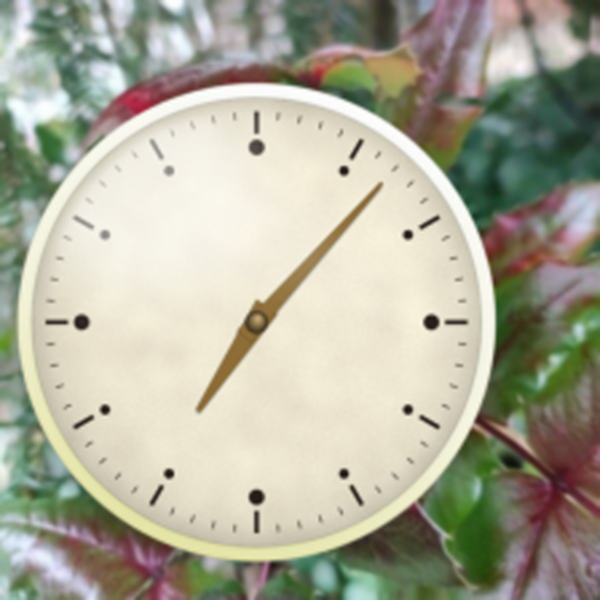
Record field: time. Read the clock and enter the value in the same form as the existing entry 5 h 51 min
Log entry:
7 h 07 min
